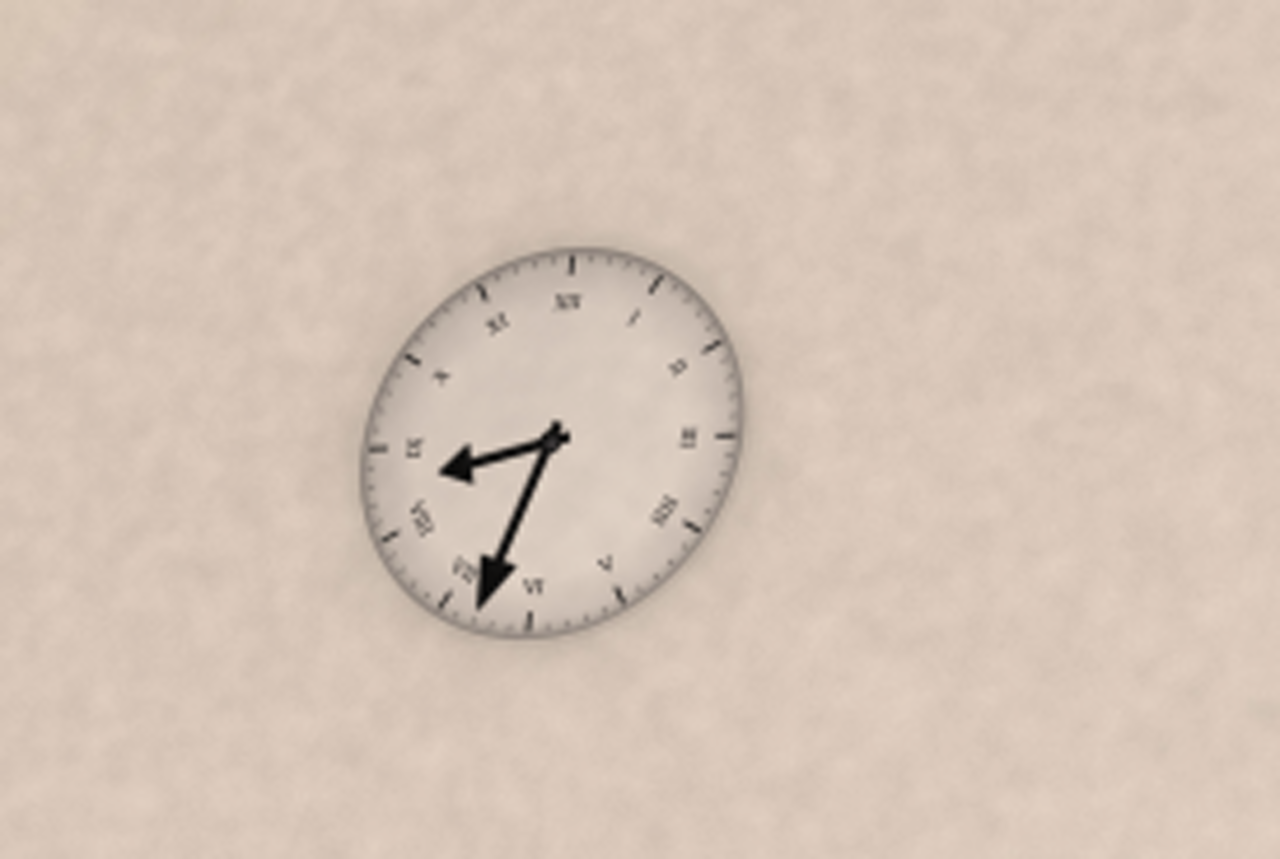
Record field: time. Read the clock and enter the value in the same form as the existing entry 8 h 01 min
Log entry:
8 h 33 min
